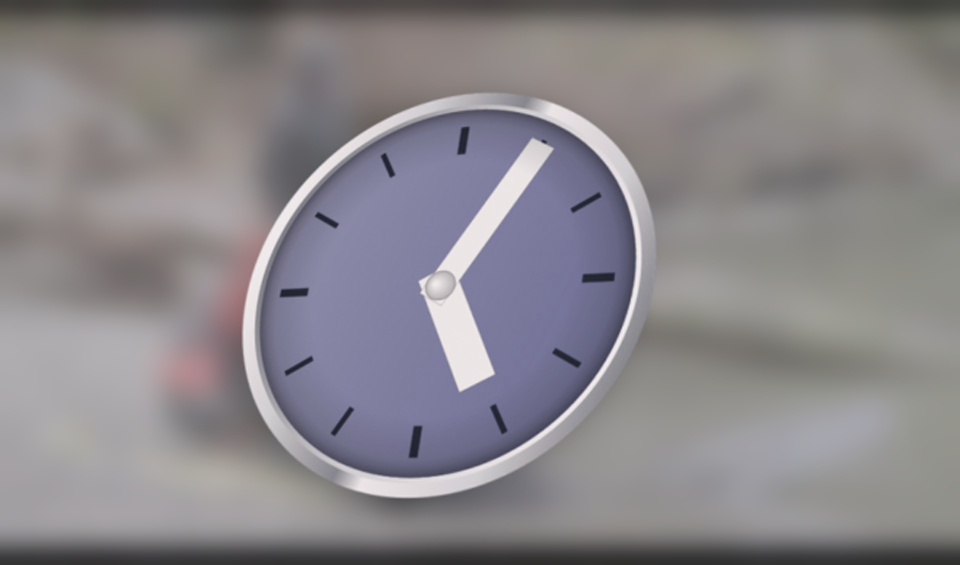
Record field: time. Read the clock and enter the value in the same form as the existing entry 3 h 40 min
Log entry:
5 h 05 min
